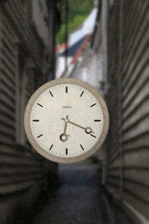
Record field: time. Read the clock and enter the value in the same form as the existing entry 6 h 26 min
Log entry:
6 h 19 min
